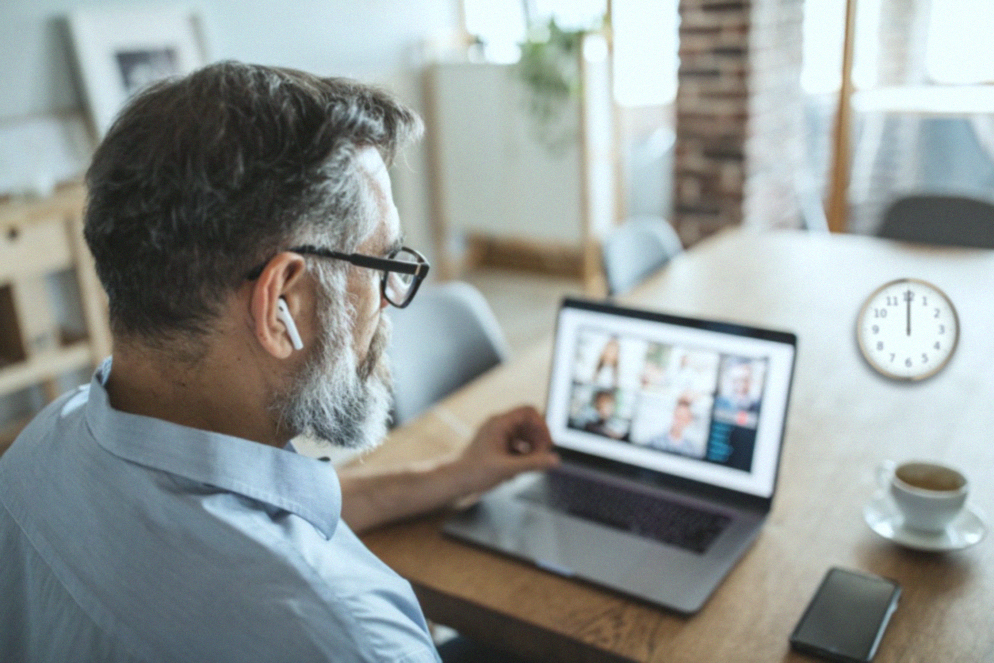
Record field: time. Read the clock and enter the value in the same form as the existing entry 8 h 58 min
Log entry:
12 h 00 min
